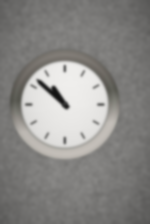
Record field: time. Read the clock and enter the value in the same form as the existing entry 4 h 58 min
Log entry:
10 h 52 min
